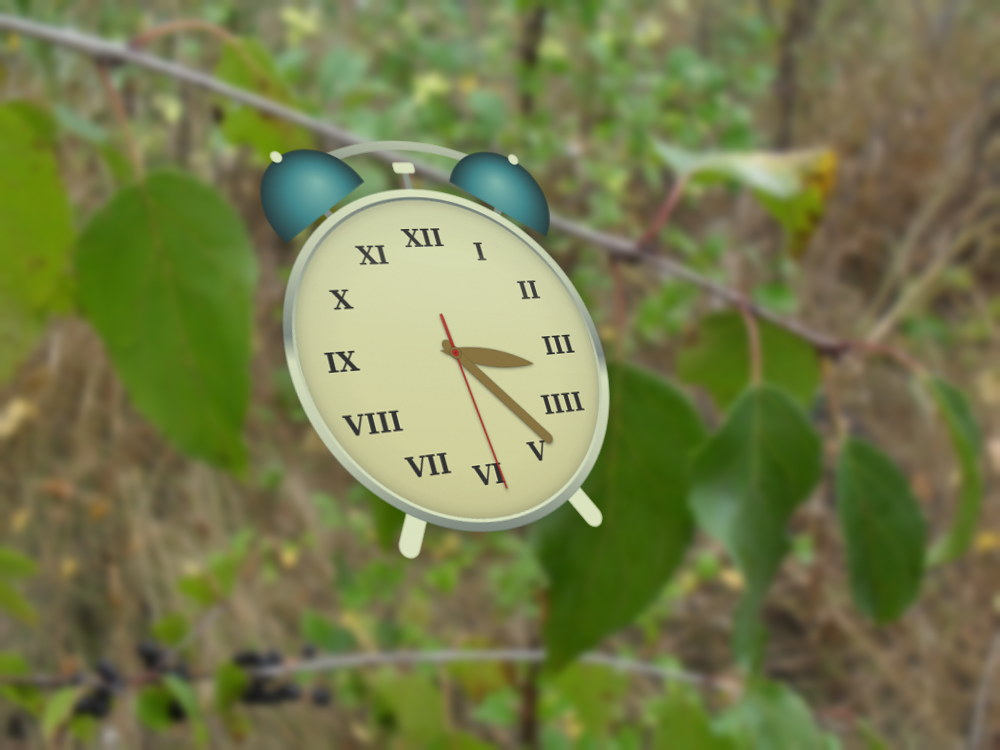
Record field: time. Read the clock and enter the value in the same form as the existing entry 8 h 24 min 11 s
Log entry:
3 h 23 min 29 s
